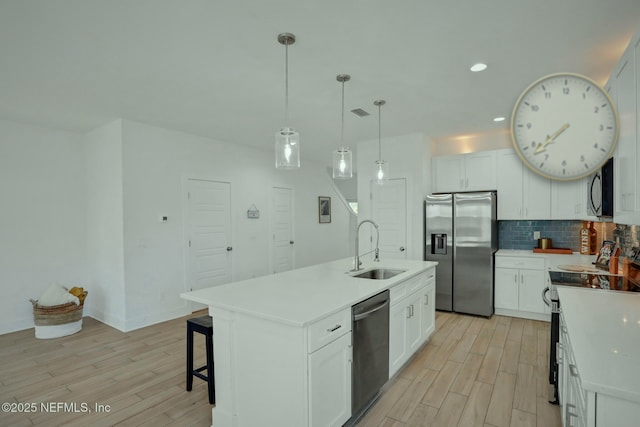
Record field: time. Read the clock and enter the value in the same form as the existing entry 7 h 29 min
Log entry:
7 h 38 min
